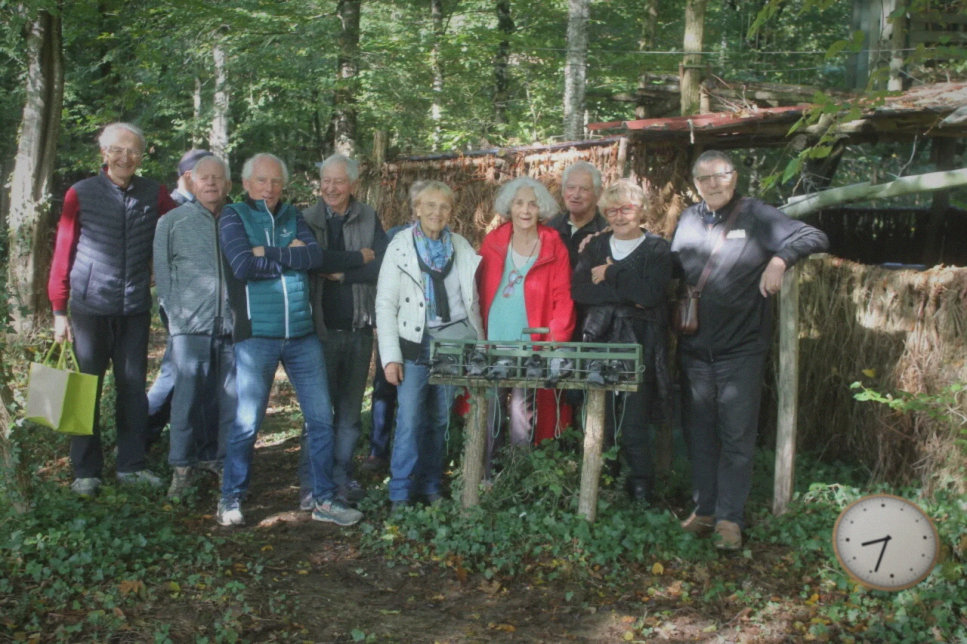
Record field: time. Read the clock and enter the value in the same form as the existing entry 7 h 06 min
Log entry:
8 h 34 min
